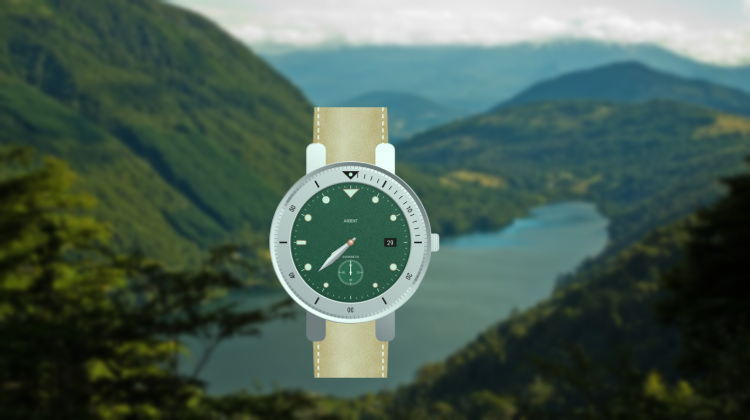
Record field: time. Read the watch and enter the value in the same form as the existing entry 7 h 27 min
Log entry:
7 h 38 min
